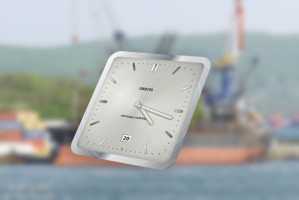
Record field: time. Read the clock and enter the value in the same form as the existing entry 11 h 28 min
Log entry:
4 h 17 min
